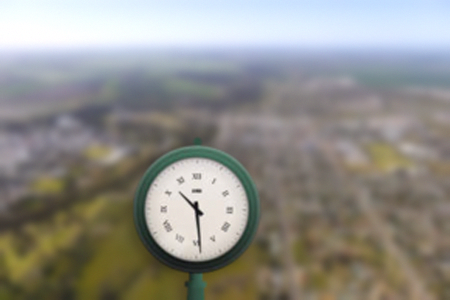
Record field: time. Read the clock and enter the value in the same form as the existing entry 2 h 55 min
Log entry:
10 h 29 min
